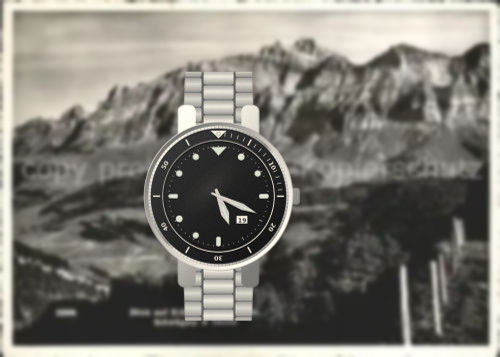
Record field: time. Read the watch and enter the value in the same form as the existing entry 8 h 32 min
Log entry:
5 h 19 min
